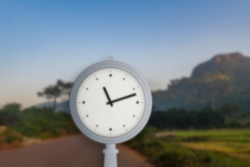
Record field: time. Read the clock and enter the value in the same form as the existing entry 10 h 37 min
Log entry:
11 h 12 min
